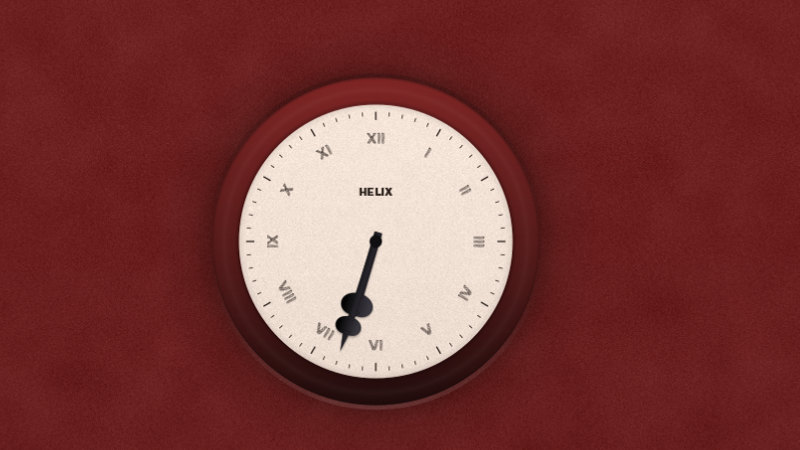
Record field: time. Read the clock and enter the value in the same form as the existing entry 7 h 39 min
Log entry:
6 h 33 min
